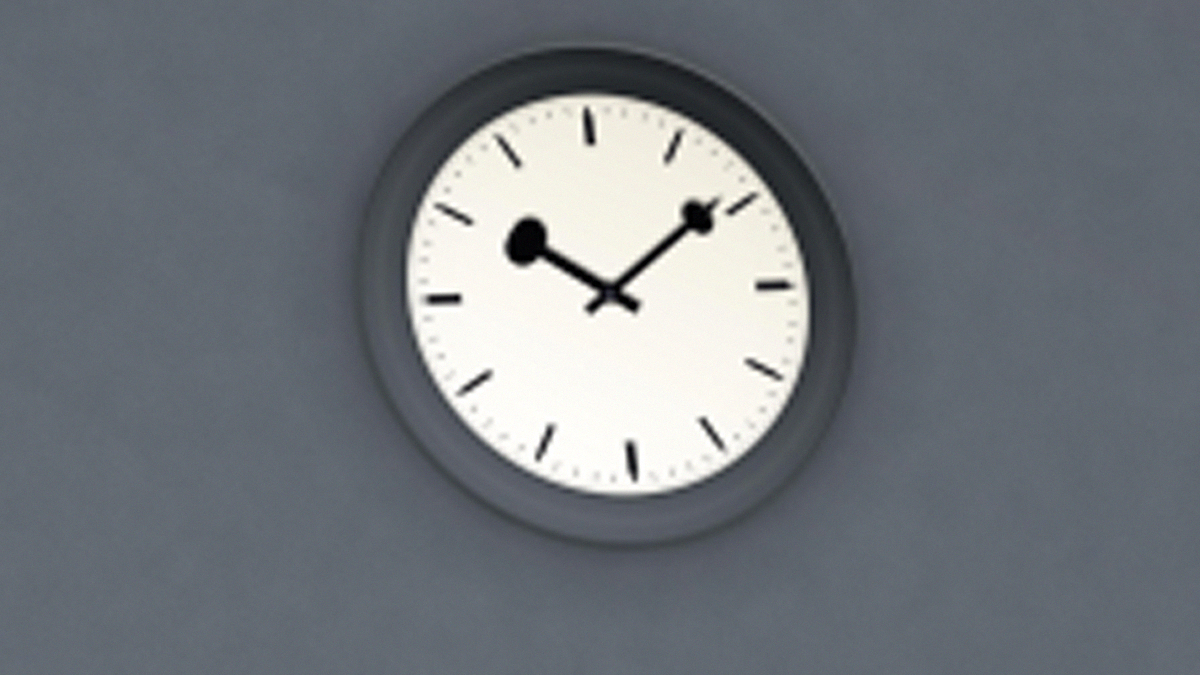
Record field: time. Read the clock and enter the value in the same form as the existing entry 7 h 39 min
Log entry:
10 h 09 min
